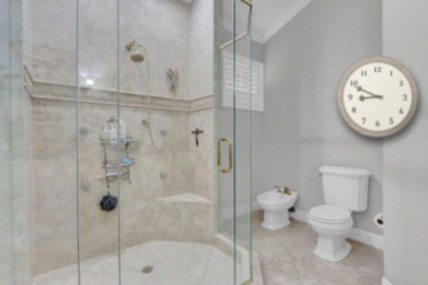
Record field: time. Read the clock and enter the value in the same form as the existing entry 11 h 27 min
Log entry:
8 h 49 min
